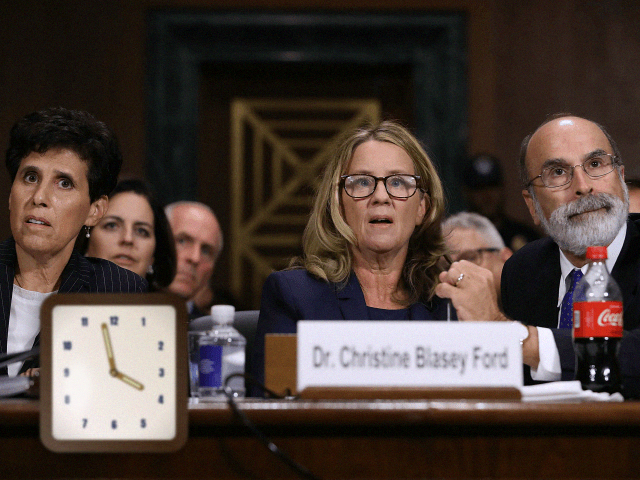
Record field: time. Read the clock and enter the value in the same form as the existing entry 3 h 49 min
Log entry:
3 h 58 min
